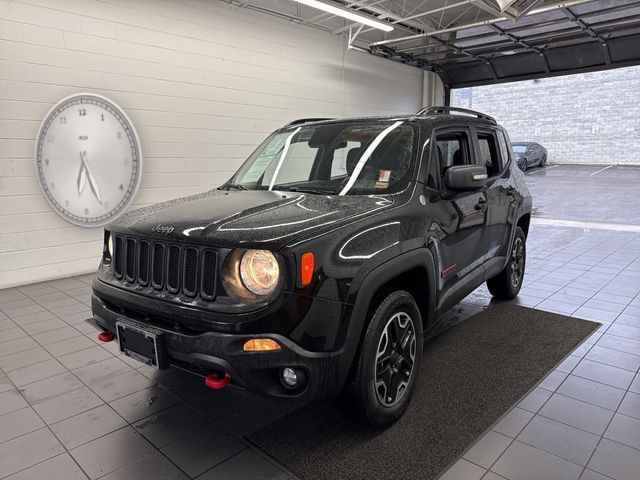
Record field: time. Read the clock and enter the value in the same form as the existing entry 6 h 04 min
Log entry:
6 h 26 min
